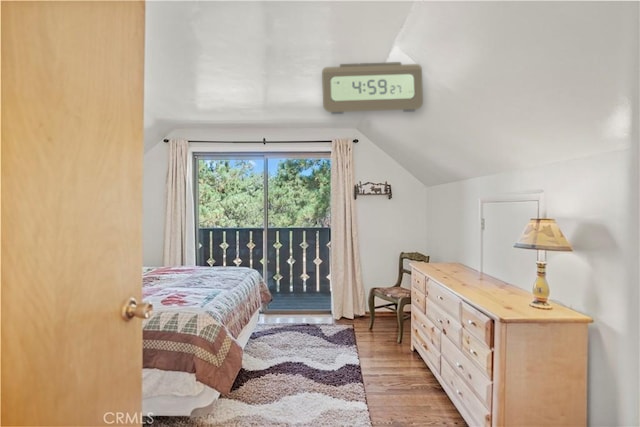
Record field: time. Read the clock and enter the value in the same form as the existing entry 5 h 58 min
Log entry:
4 h 59 min
